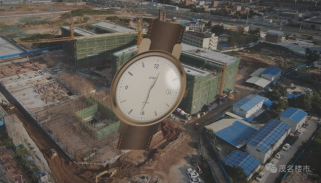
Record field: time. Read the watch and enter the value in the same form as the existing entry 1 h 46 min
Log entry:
12 h 31 min
